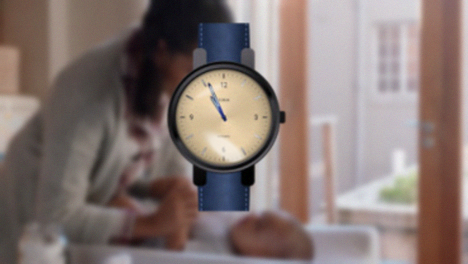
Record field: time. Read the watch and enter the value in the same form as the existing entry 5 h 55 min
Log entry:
10 h 56 min
